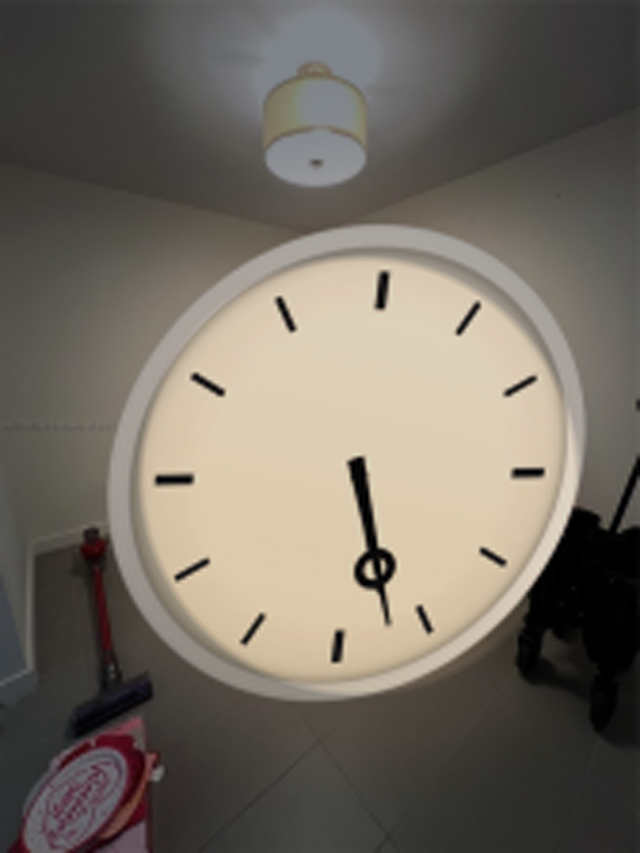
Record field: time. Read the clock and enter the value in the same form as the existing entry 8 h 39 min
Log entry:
5 h 27 min
